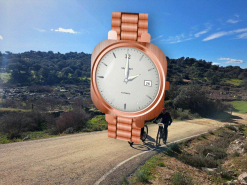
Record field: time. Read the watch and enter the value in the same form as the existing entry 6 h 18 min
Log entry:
2 h 00 min
